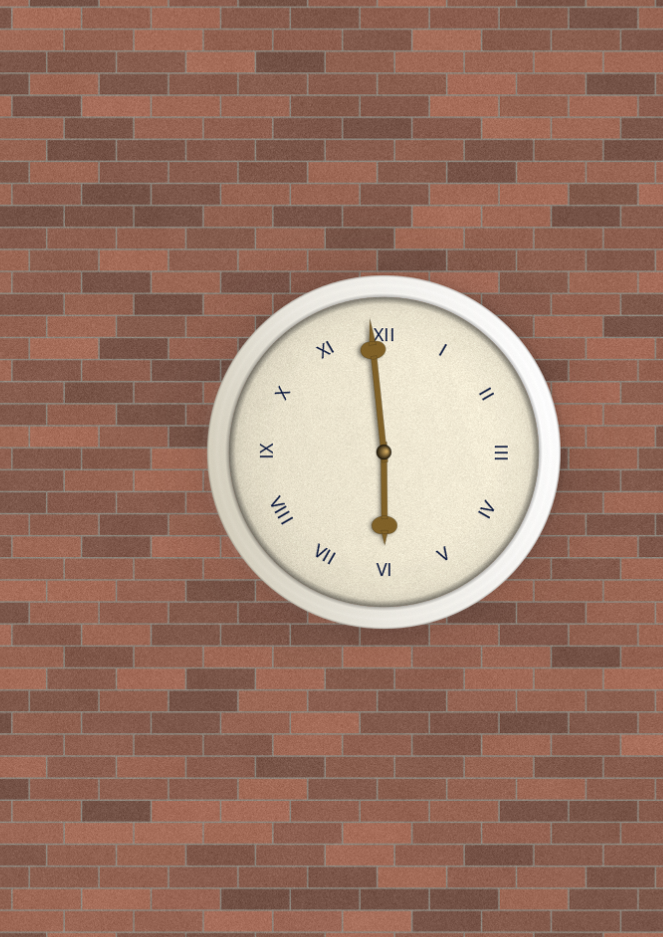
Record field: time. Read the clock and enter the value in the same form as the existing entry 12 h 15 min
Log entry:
5 h 59 min
